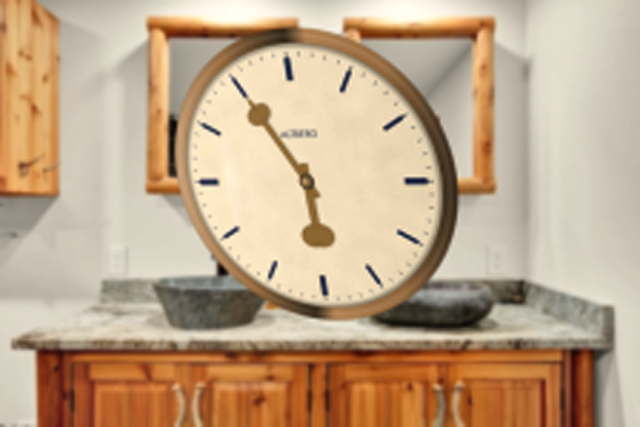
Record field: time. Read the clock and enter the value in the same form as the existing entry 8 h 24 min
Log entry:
5 h 55 min
